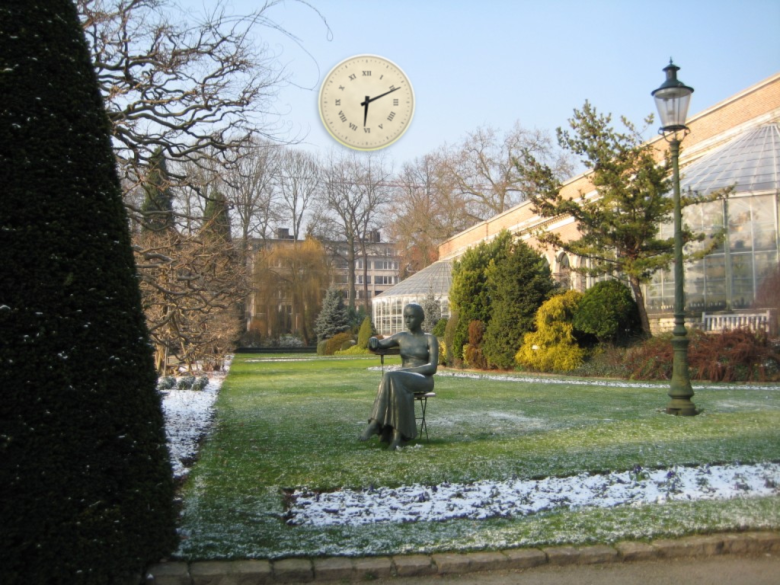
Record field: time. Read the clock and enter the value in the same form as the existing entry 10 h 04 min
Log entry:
6 h 11 min
